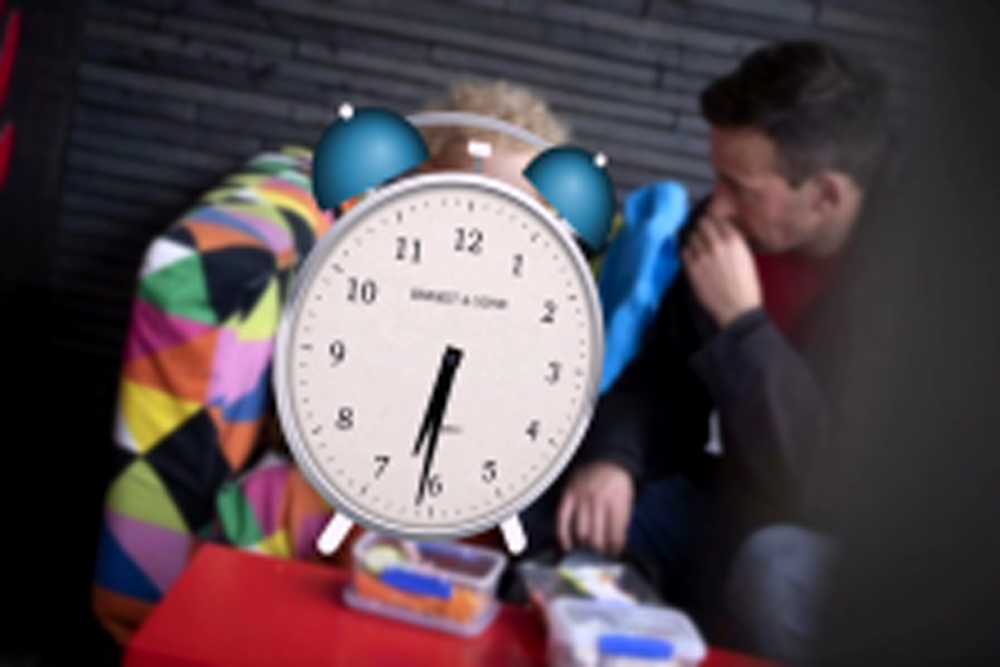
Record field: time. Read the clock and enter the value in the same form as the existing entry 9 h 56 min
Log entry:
6 h 31 min
